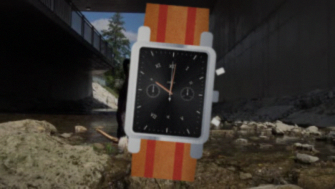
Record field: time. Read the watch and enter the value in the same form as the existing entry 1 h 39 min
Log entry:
10 h 01 min
